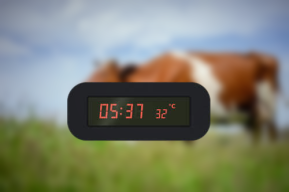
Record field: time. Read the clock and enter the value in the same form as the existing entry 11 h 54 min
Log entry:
5 h 37 min
